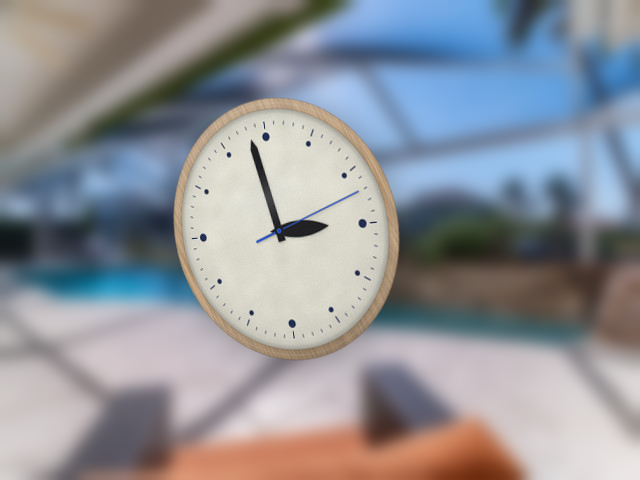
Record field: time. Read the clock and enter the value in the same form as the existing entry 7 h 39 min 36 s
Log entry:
2 h 58 min 12 s
